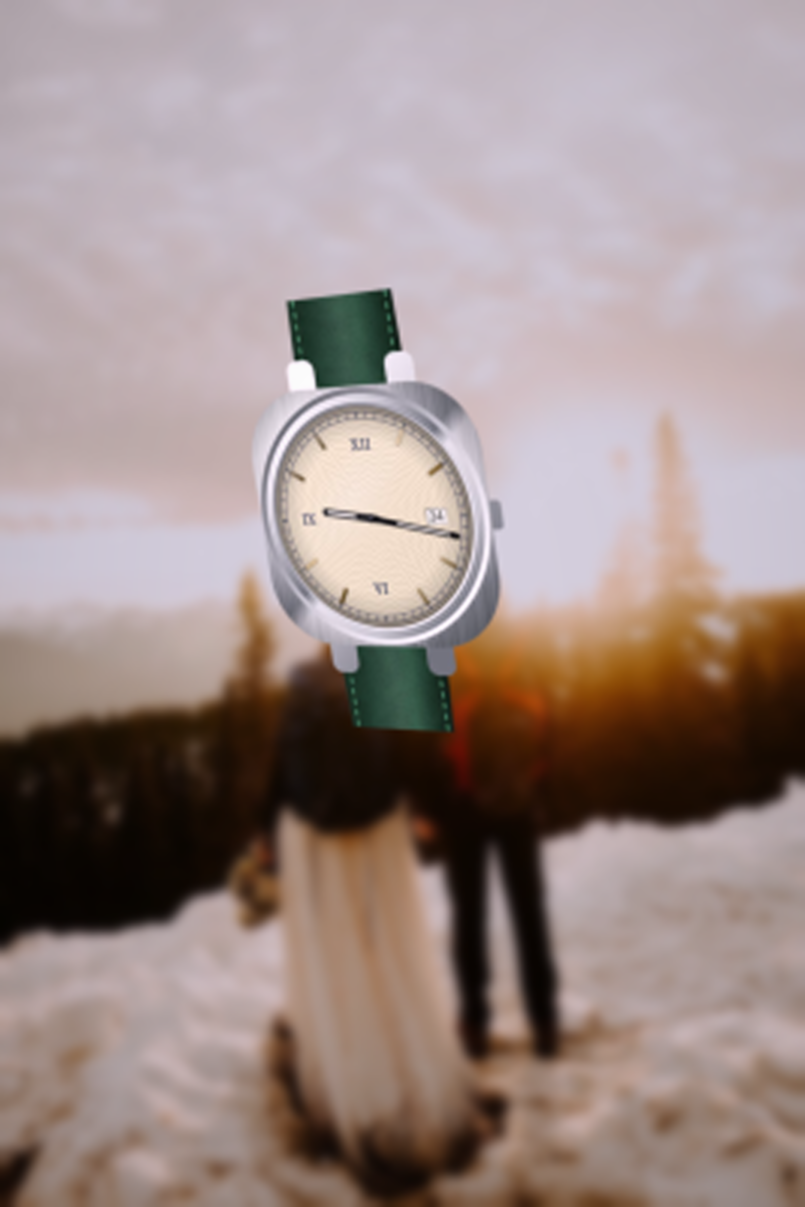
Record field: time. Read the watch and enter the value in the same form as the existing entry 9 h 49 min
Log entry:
9 h 17 min
